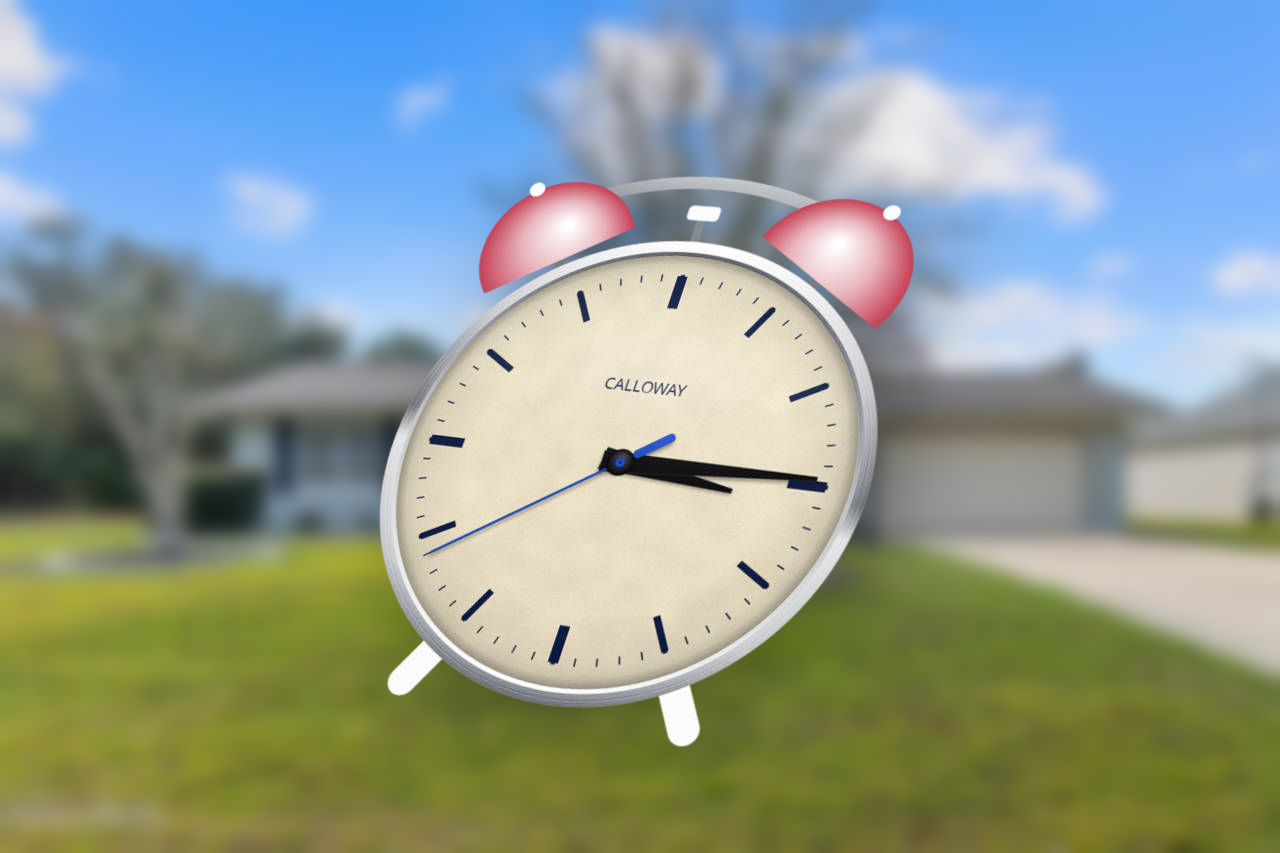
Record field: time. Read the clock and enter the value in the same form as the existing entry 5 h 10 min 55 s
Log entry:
3 h 14 min 39 s
